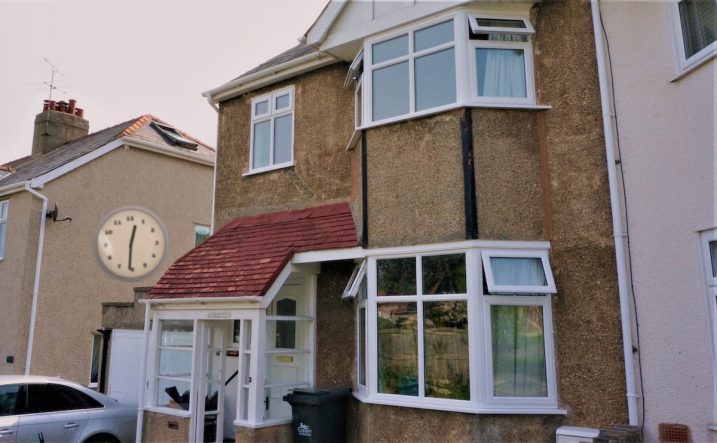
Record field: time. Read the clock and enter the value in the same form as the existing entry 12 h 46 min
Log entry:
12 h 31 min
